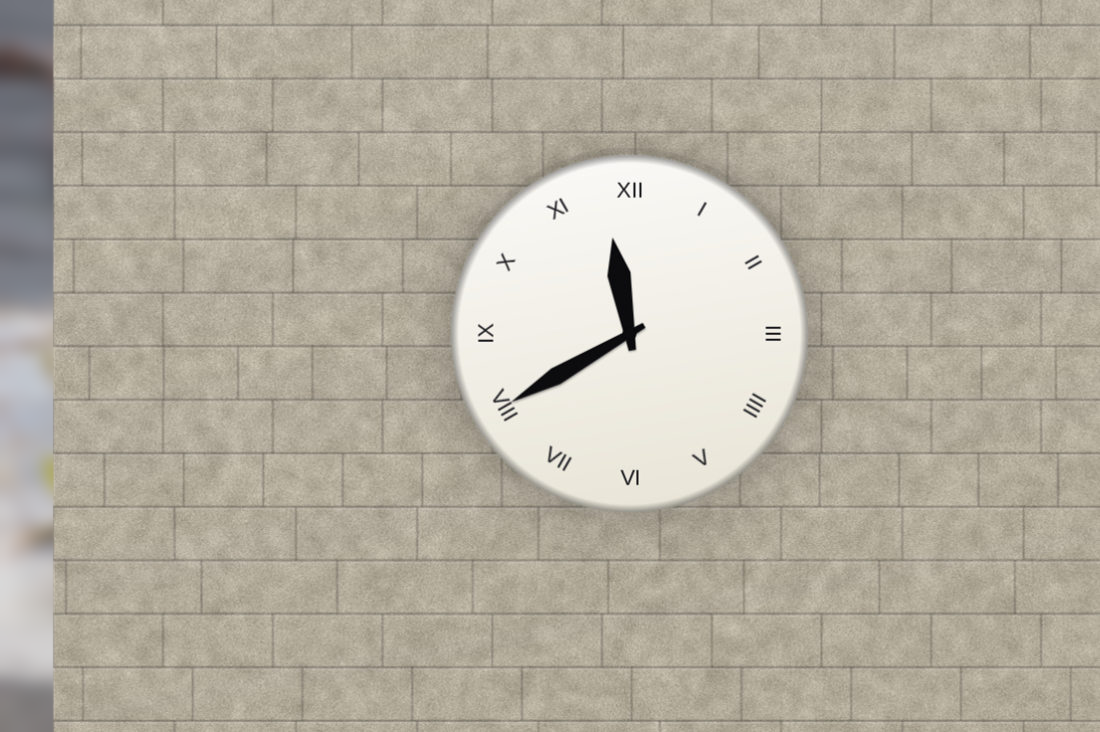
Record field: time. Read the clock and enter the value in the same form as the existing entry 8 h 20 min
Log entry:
11 h 40 min
